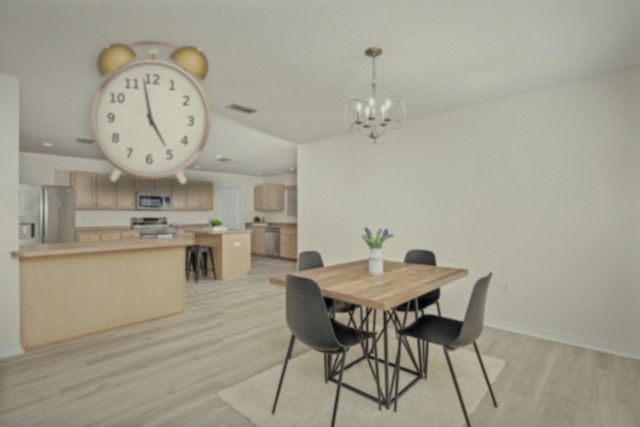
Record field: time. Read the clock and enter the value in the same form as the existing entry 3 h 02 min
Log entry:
4 h 58 min
